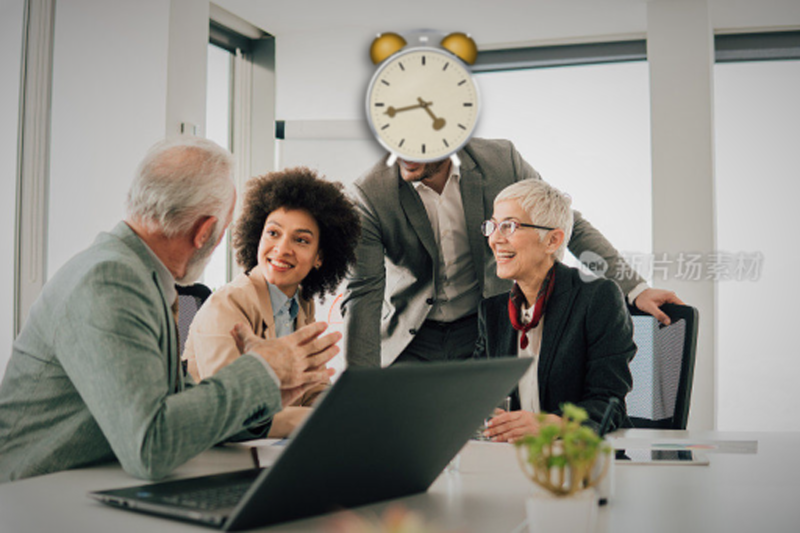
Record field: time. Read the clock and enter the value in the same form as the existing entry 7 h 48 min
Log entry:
4 h 43 min
